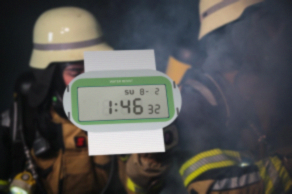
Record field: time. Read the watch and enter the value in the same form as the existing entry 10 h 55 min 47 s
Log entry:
1 h 46 min 32 s
